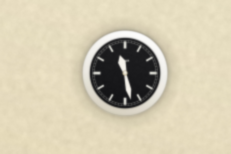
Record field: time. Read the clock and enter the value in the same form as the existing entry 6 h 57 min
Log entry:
11 h 28 min
